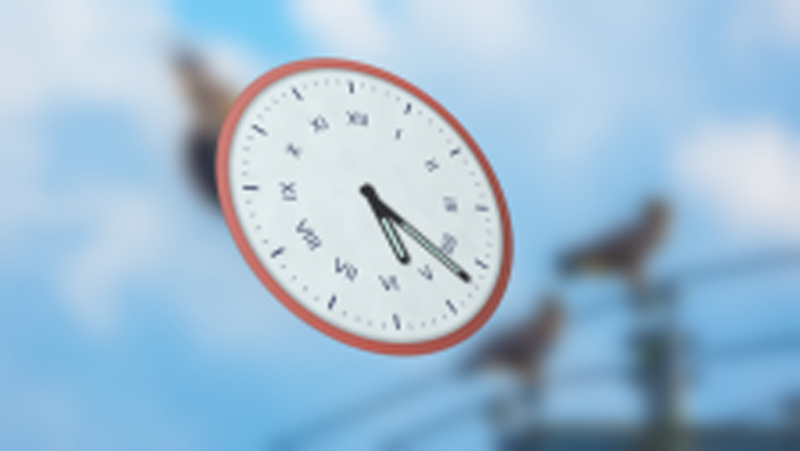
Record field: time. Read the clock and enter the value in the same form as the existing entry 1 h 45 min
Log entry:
5 h 22 min
